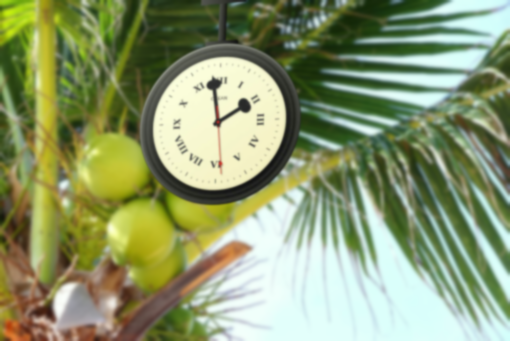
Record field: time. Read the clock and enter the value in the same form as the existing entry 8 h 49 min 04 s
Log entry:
1 h 58 min 29 s
